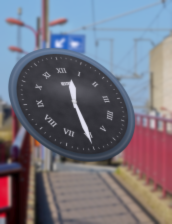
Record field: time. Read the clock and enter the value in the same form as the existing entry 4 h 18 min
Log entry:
12 h 30 min
